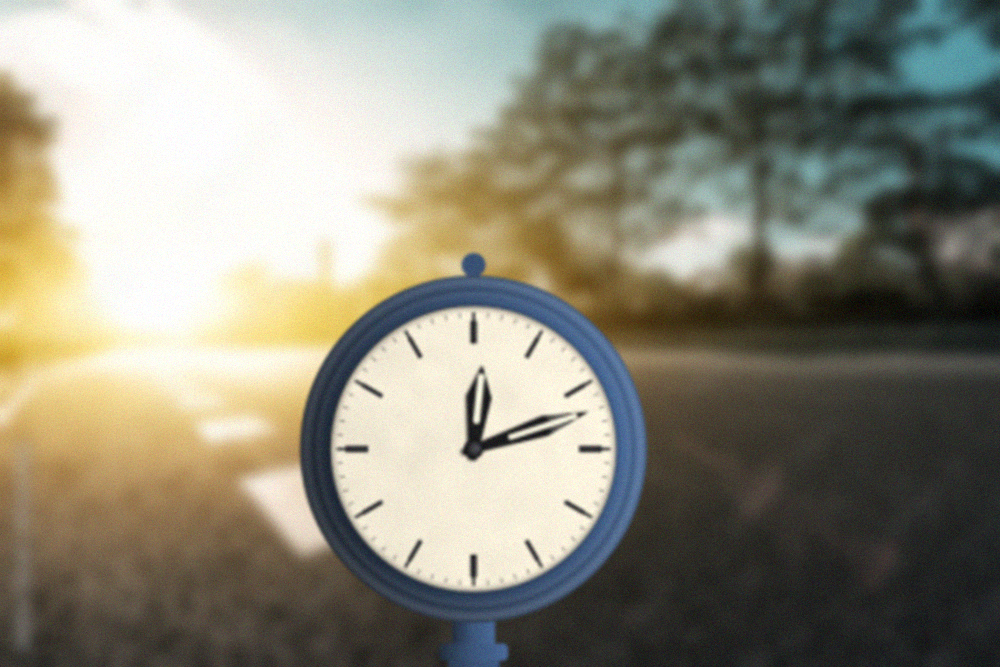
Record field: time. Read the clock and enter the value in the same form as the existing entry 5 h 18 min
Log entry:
12 h 12 min
